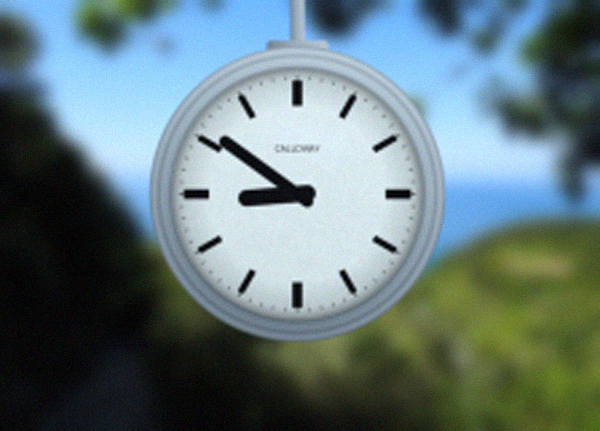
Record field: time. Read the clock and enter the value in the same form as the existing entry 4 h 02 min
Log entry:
8 h 51 min
